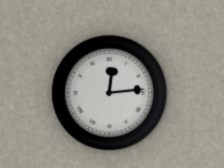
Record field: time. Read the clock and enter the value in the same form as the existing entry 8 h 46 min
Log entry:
12 h 14 min
